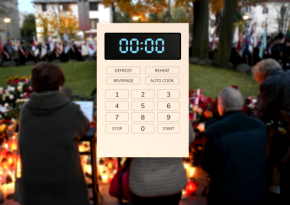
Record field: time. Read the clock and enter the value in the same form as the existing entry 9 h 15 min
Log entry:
0 h 00 min
